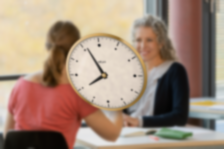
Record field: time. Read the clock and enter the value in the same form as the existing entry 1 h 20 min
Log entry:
7 h 56 min
